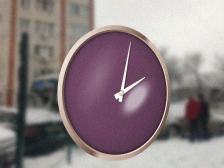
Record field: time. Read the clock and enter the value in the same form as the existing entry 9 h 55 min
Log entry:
2 h 02 min
